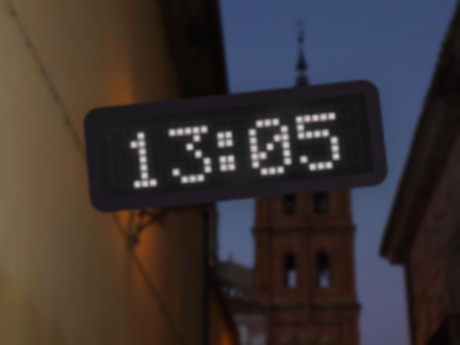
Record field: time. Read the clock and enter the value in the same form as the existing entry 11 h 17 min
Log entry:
13 h 05 min
